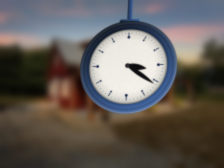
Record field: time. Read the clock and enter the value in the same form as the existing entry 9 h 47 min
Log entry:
3 h 21 min
